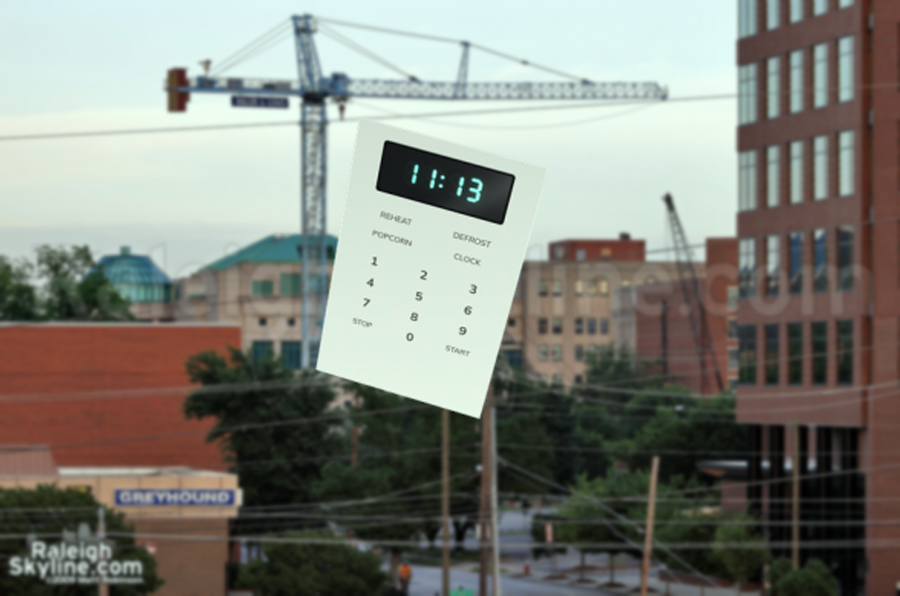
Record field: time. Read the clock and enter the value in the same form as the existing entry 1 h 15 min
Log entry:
11 h 13 min
